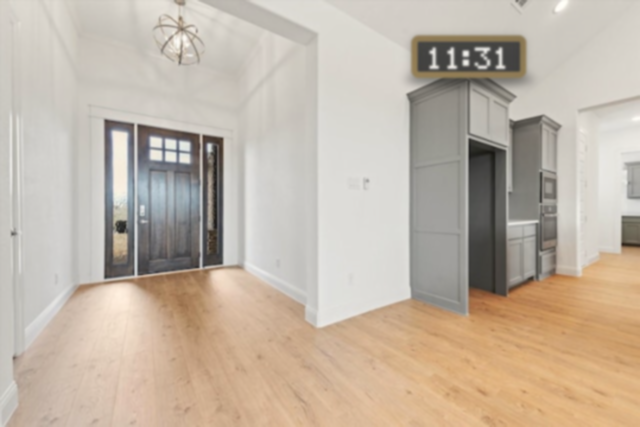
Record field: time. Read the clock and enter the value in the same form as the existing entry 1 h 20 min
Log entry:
11 h 31 min
